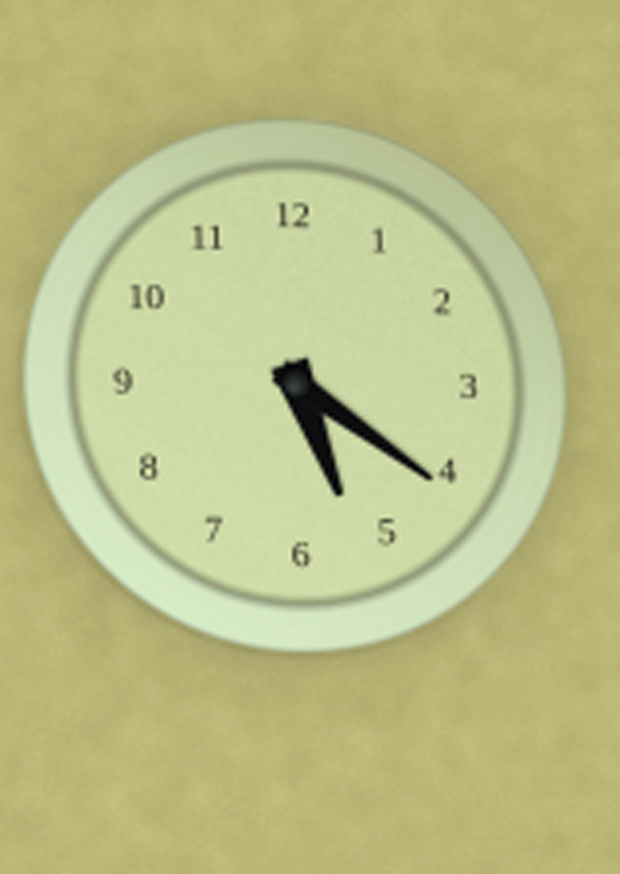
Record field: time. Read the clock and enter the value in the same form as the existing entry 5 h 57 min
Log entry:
5 h 21 min
